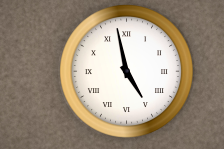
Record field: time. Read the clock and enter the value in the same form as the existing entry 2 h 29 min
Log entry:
4 h 58 min
